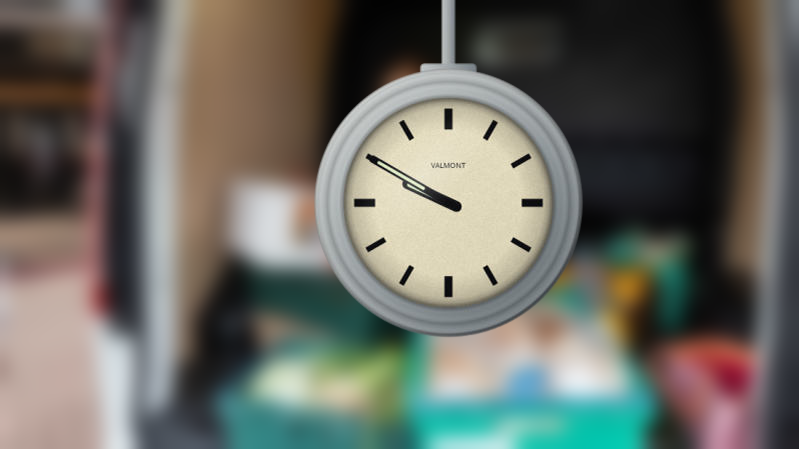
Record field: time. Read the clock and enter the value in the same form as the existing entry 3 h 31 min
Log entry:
9 h 50 min
